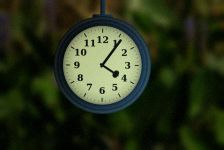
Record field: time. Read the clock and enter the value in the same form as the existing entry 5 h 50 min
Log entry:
4 h 06 min
